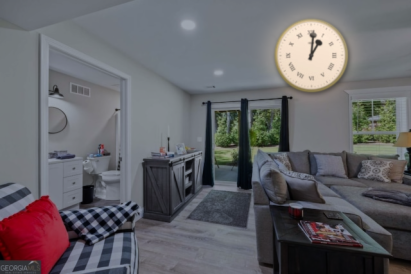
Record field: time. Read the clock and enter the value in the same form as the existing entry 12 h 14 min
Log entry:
1 h 01 min
